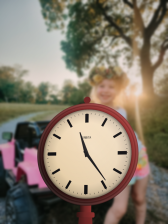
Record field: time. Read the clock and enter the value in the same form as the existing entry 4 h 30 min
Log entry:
11 h 24 min
